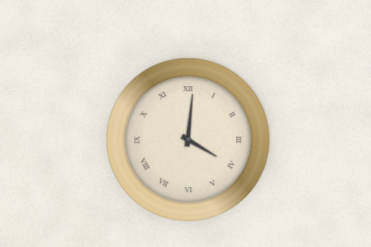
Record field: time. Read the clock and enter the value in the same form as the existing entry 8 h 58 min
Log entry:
4 h 01 min
